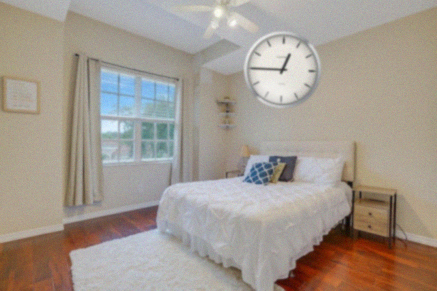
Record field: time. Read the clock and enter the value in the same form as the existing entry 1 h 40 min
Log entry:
12 h 45 min
